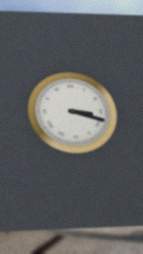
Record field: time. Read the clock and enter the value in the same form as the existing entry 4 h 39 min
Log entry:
3 h 18 min
